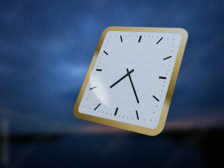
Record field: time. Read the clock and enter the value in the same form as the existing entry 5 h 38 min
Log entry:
7 h 24 min
